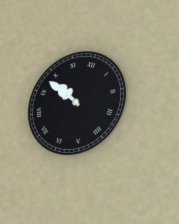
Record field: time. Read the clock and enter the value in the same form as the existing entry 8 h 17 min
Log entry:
9 h 48 min
